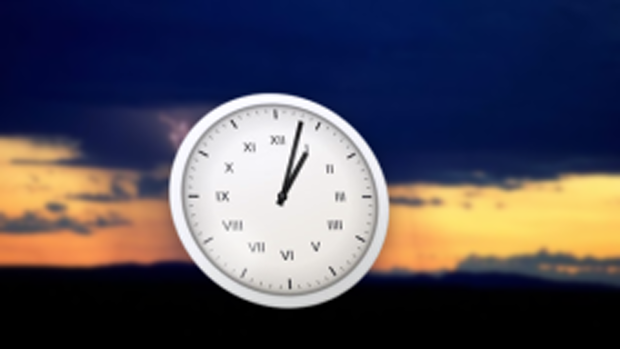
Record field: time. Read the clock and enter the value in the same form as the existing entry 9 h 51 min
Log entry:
1 h 03 min
